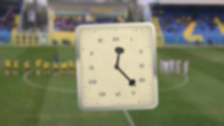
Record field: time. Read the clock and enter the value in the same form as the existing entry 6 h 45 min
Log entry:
12 h 23 min
